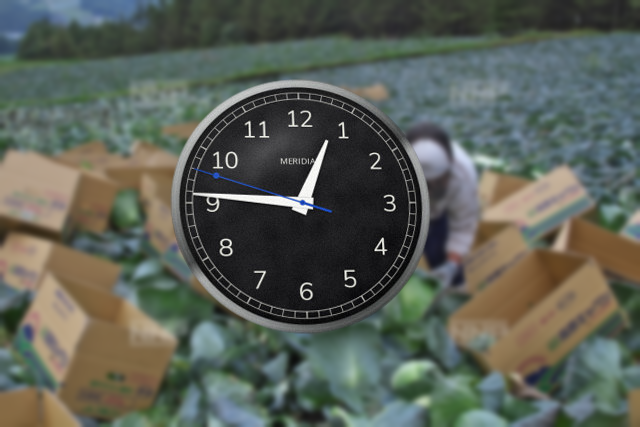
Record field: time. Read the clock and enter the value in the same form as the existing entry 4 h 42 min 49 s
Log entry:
12 h 45 min 48 s
